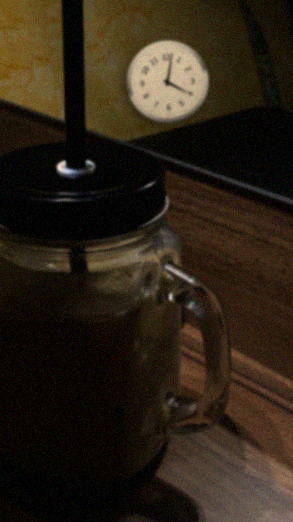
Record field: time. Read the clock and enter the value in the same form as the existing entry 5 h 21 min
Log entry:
4 h 02 min
